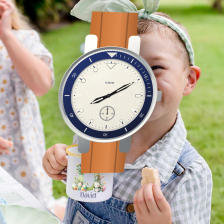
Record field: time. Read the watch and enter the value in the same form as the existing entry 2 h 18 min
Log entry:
8 h 10 min
